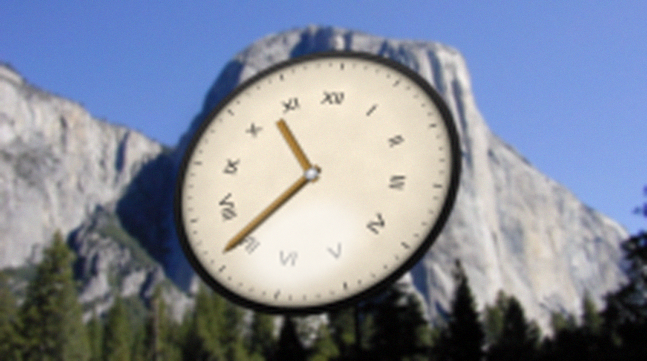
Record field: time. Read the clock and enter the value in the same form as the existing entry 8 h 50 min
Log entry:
10 h 36 min
